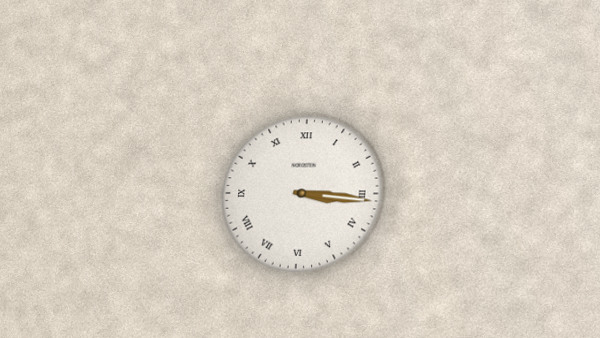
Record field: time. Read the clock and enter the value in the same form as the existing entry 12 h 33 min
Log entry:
3 h 16 min
